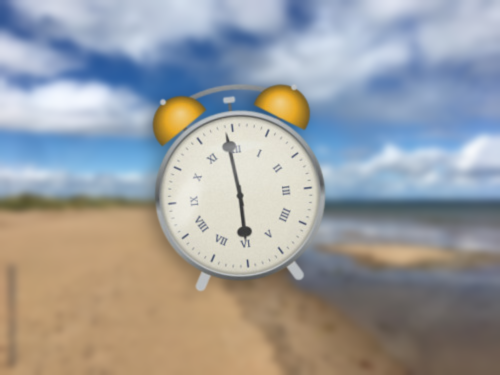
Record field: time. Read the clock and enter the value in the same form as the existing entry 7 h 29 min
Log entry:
5 h 59 min
